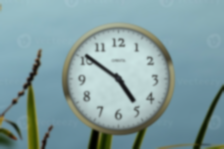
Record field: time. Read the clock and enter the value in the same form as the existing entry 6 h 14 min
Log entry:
4 h 51 min
